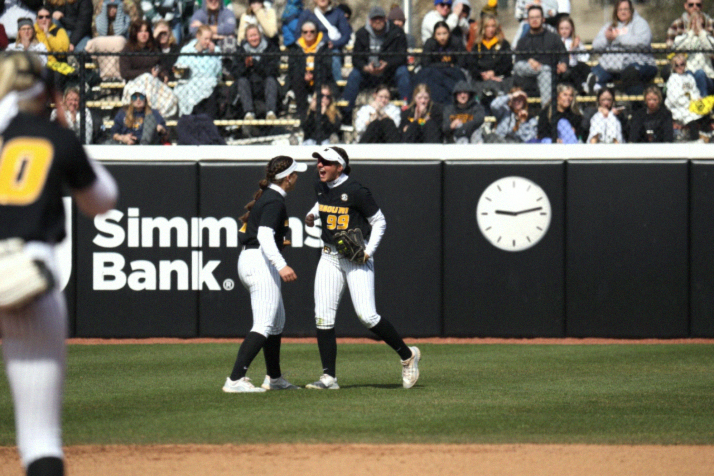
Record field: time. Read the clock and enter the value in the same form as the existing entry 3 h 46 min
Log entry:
9 h 13 min
